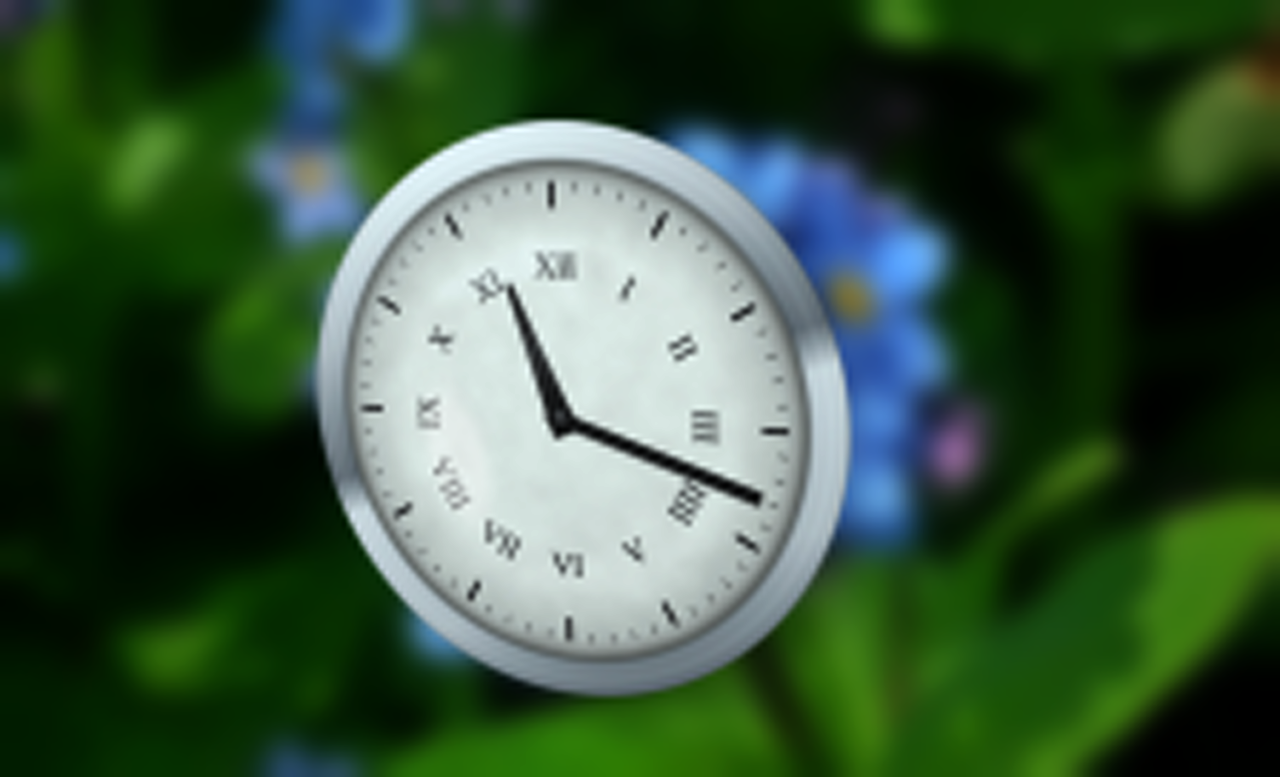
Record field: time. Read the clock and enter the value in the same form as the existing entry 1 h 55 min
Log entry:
11 h 18 min
